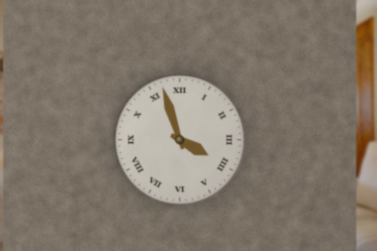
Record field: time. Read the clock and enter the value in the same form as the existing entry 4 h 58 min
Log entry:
3 h 57 min
